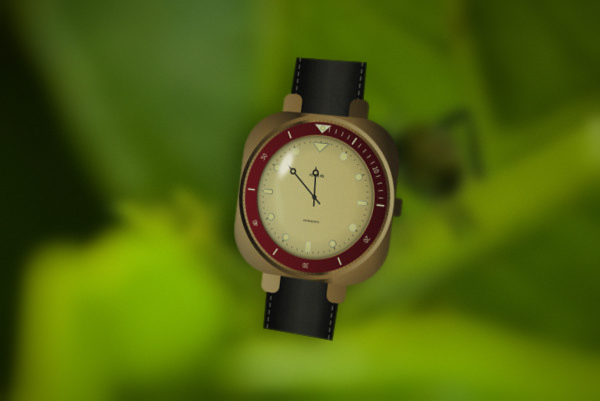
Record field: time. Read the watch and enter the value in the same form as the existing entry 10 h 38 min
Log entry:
11 h 52 min
